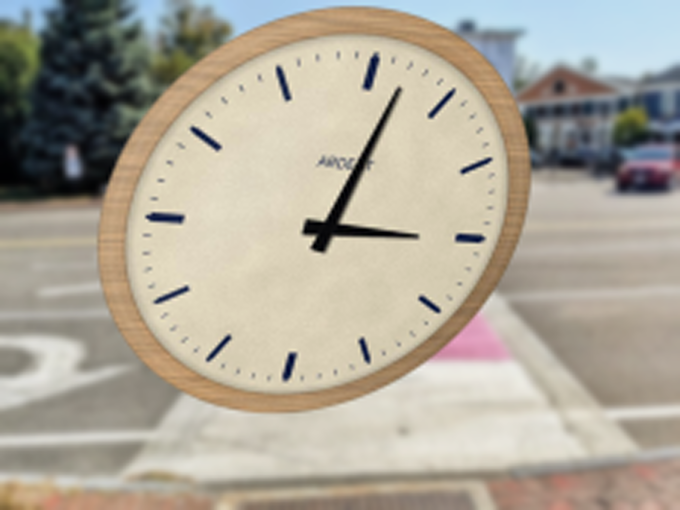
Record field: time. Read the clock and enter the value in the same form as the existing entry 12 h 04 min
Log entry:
3 h 02 min
